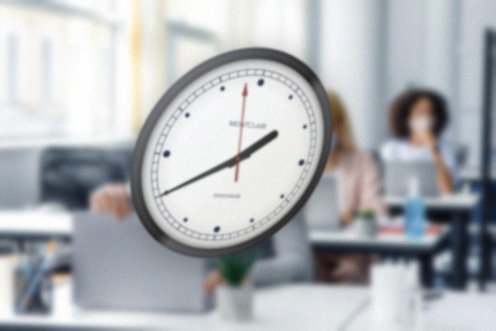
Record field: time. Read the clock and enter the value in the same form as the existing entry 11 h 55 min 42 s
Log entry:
1 h 39 min 58 s
